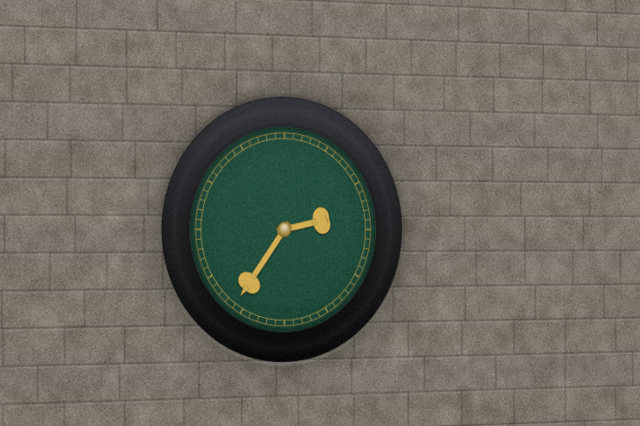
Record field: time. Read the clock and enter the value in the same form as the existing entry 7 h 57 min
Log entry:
2 h 36 min
